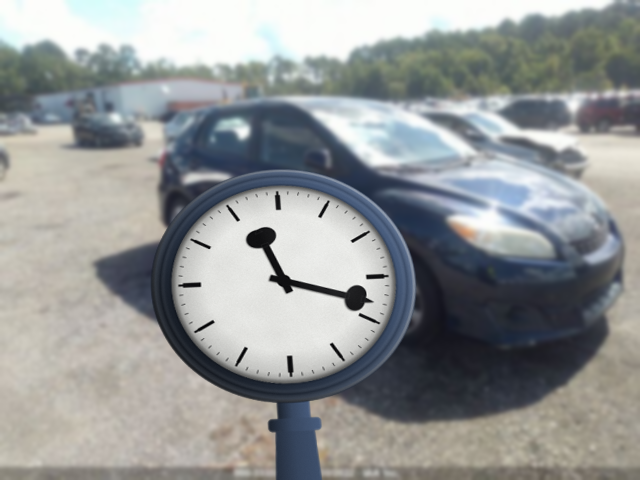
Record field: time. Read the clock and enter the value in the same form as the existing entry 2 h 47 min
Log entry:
11 h 18 min
